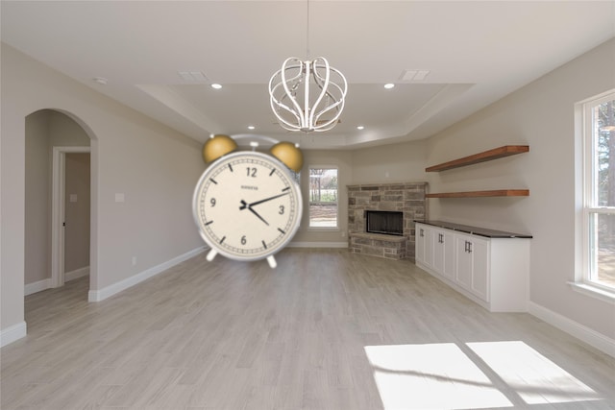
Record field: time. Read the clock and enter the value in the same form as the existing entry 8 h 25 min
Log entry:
4 h 11 min
